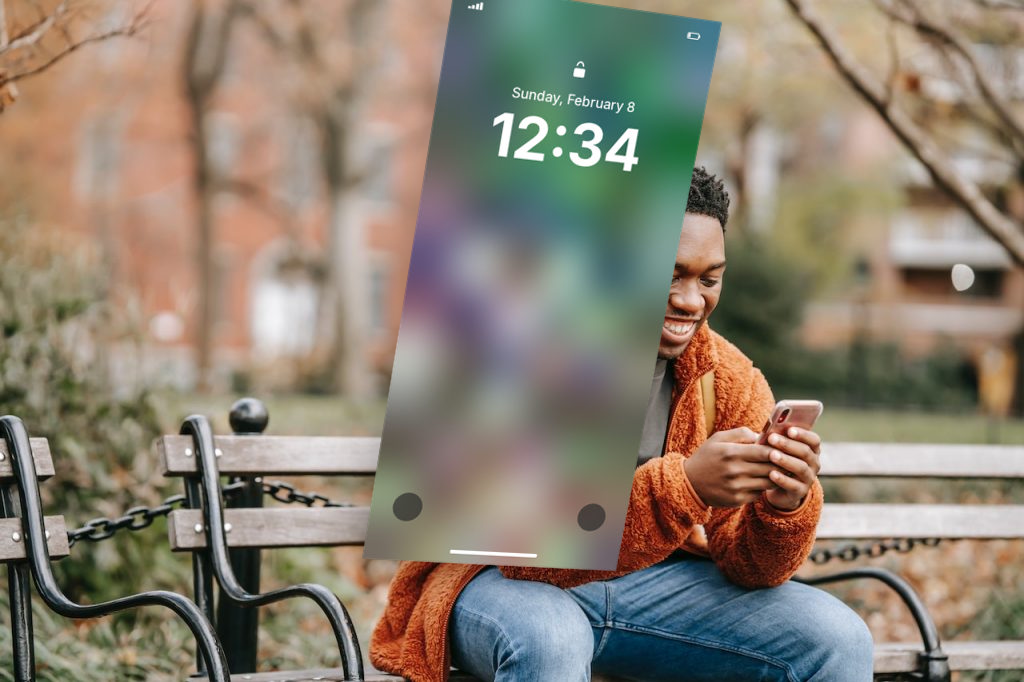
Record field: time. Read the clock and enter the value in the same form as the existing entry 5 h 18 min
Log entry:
12 h 34 min
